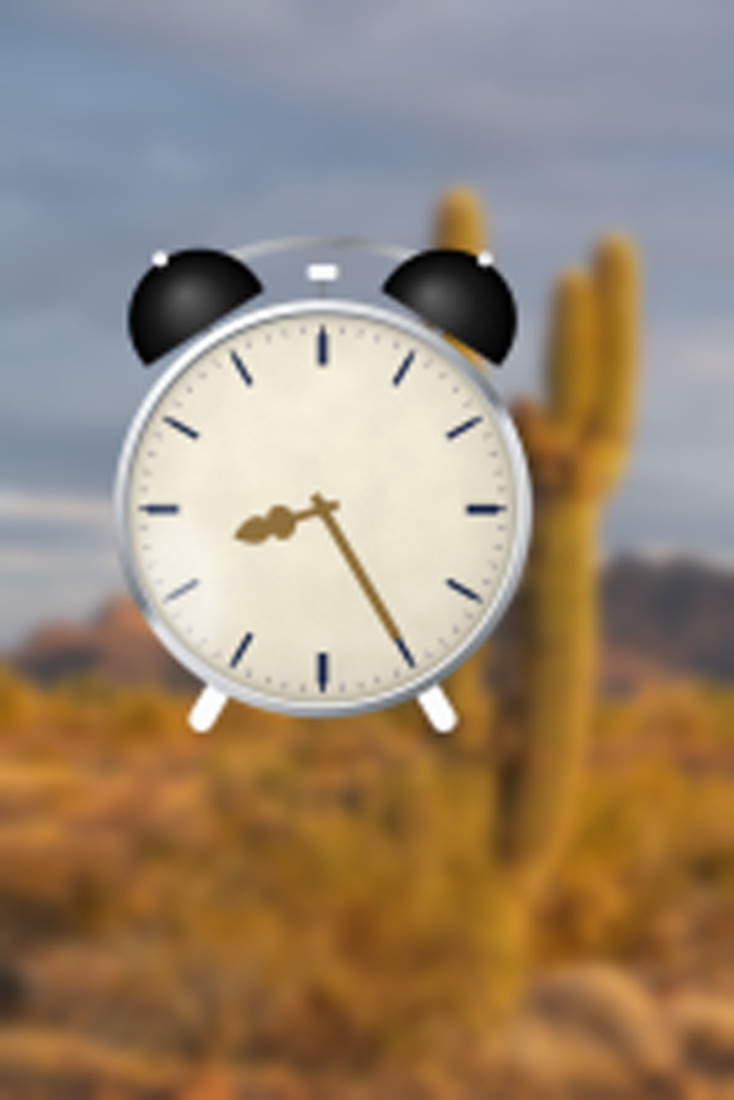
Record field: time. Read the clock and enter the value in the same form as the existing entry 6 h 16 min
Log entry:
8 h 25 min
